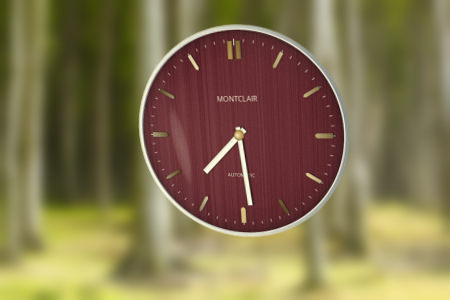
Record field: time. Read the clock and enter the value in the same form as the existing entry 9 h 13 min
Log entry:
7 h 29 min
